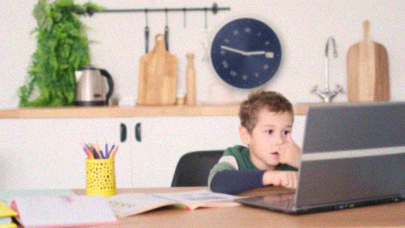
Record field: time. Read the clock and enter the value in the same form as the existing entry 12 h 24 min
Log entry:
2 h 47 min
